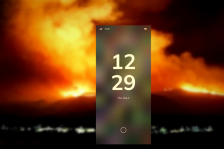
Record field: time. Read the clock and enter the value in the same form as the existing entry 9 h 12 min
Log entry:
12 h 29 min
